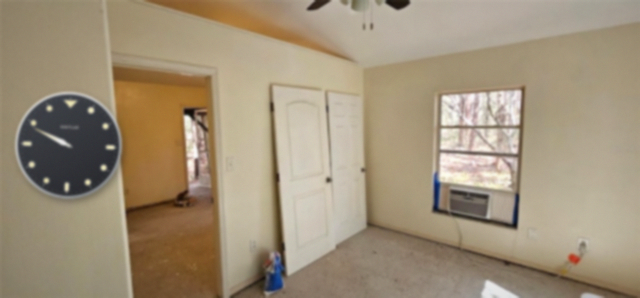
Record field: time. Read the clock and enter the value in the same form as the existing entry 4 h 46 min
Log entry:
9 h 49 min
